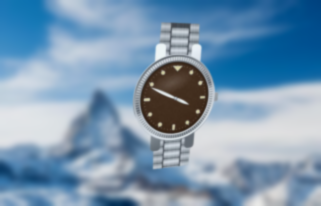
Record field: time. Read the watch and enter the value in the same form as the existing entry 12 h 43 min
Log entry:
3 h 49 min
